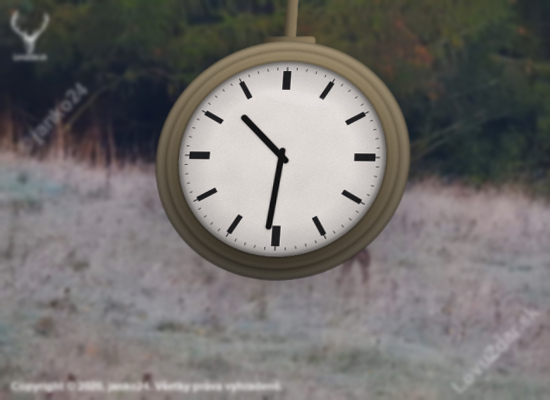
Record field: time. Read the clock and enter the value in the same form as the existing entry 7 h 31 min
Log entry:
10 h 31 min
